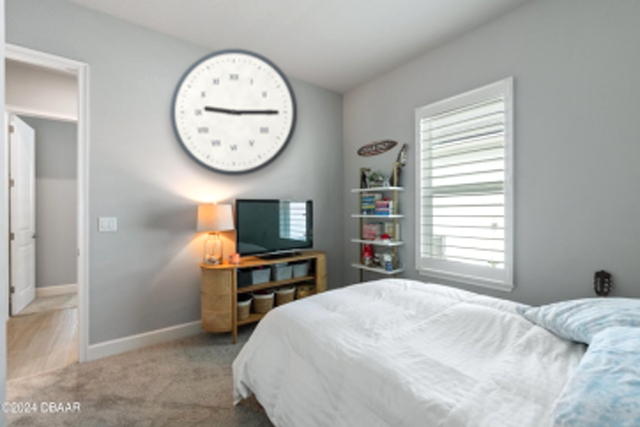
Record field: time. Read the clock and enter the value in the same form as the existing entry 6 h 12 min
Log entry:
9 h 15 min
